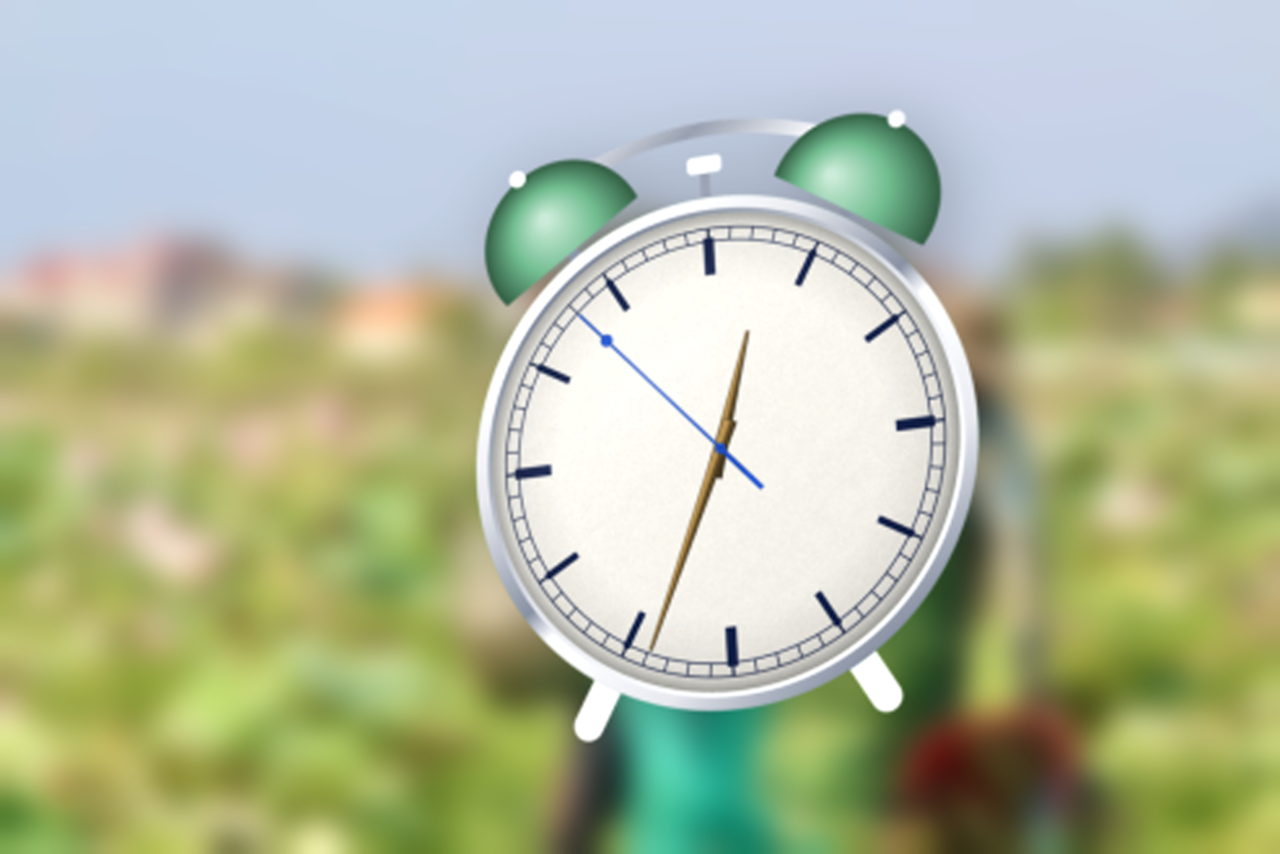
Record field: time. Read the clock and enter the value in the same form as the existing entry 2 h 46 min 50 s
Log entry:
12 h 33 min 53 s
